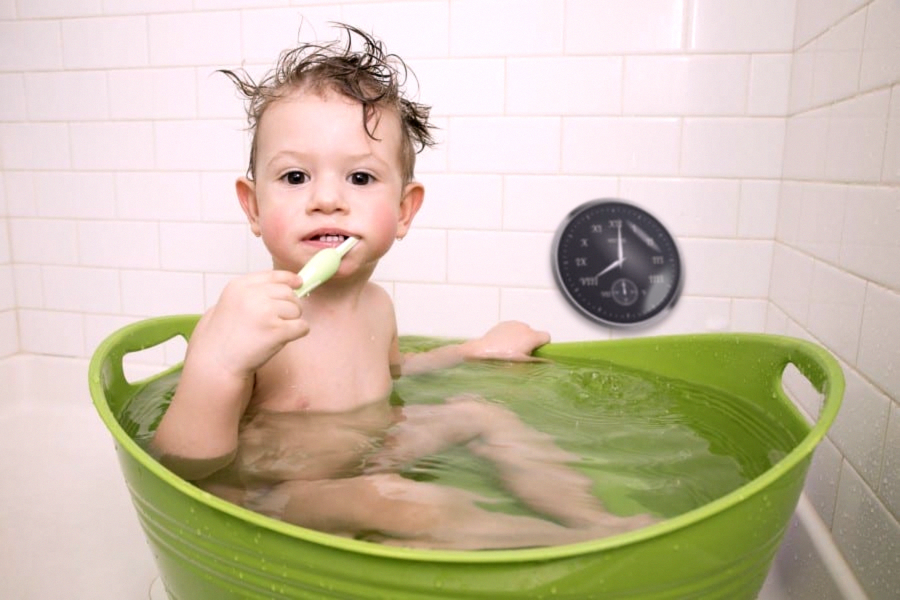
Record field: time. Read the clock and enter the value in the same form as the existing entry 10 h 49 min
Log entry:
8 h 01 min
